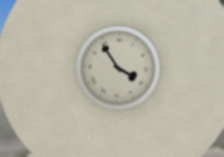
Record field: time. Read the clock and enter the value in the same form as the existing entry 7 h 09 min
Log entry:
3 h 54 min
